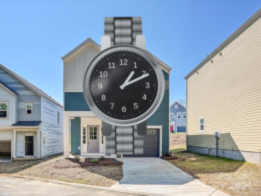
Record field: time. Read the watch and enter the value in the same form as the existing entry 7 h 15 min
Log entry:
1 h 11 min
